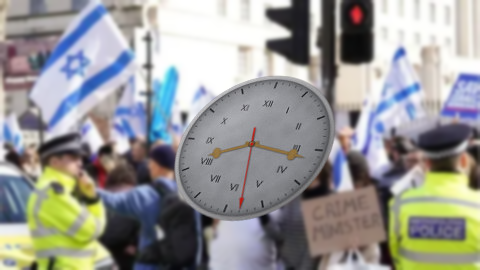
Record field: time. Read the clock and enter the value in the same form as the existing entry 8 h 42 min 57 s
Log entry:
8 h 16 min 28 s
